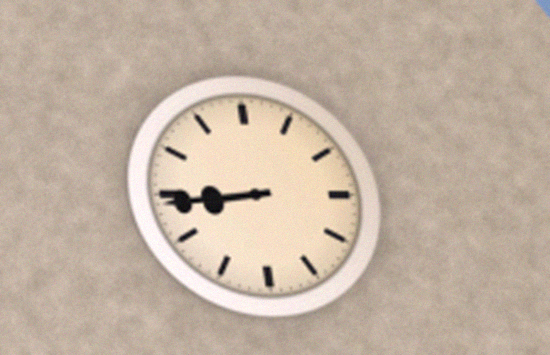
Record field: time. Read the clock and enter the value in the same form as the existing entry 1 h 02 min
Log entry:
8 h 44 min
